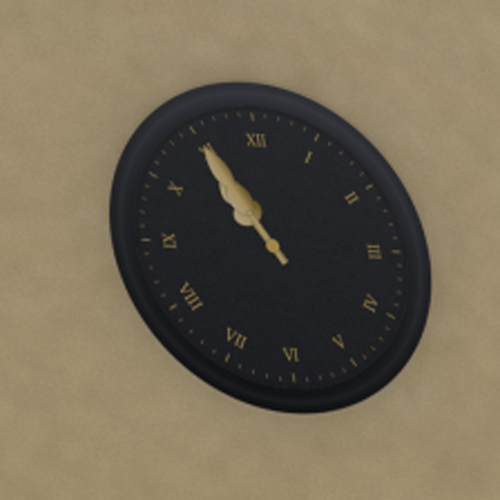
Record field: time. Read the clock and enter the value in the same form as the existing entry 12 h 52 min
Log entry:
10 h 55 min
